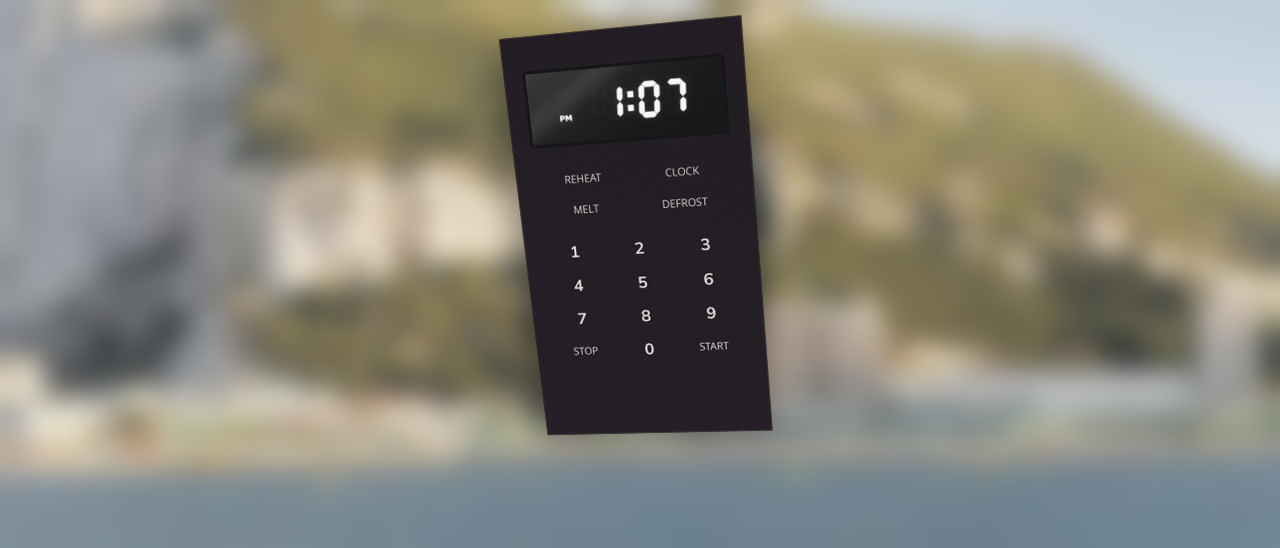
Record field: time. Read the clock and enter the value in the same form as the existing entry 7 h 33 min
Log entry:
1 h 07 min
